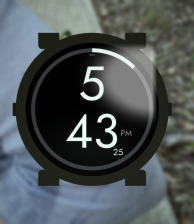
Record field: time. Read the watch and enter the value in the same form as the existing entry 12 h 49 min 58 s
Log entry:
5 h 43 min 25 s
